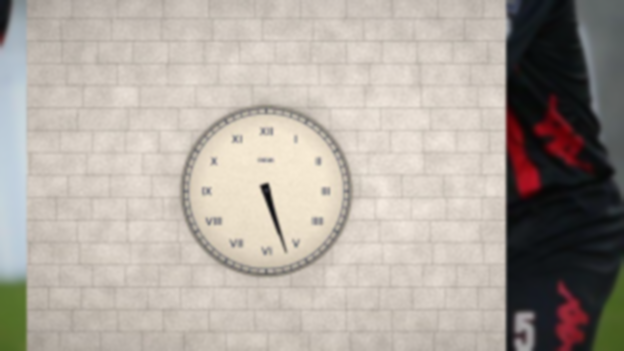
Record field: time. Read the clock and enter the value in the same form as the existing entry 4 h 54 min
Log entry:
5 h 27 min
